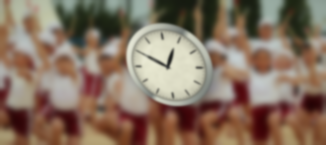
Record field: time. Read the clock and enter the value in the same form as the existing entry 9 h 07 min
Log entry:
12 h 50 min
